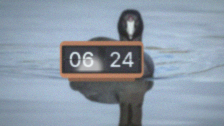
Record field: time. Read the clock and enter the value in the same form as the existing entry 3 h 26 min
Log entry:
6 h 24 min
